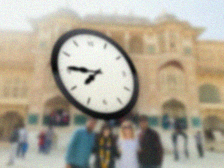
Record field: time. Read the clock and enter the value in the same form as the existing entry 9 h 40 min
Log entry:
7 h 46 min
